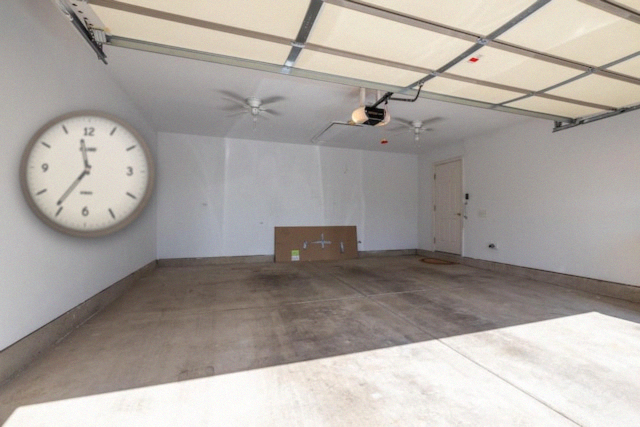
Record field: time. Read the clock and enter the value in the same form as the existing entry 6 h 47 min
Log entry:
11 h 36 min
